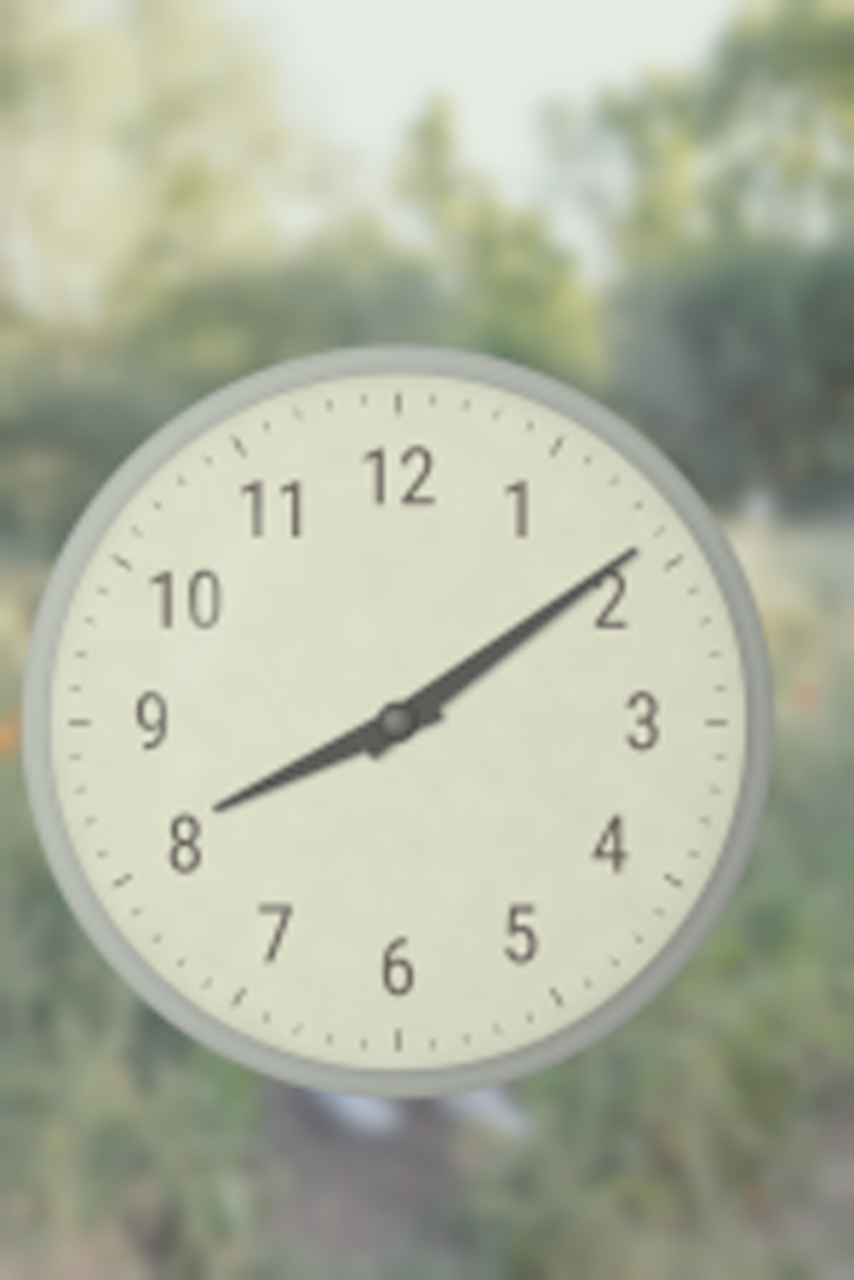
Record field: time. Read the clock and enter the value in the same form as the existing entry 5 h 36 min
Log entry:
8 h 09 min
